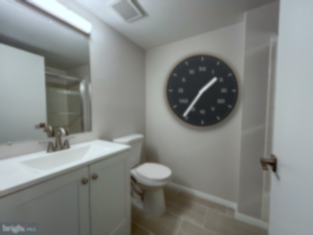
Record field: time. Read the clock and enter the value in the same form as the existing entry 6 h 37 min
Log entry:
1 h 36 min
